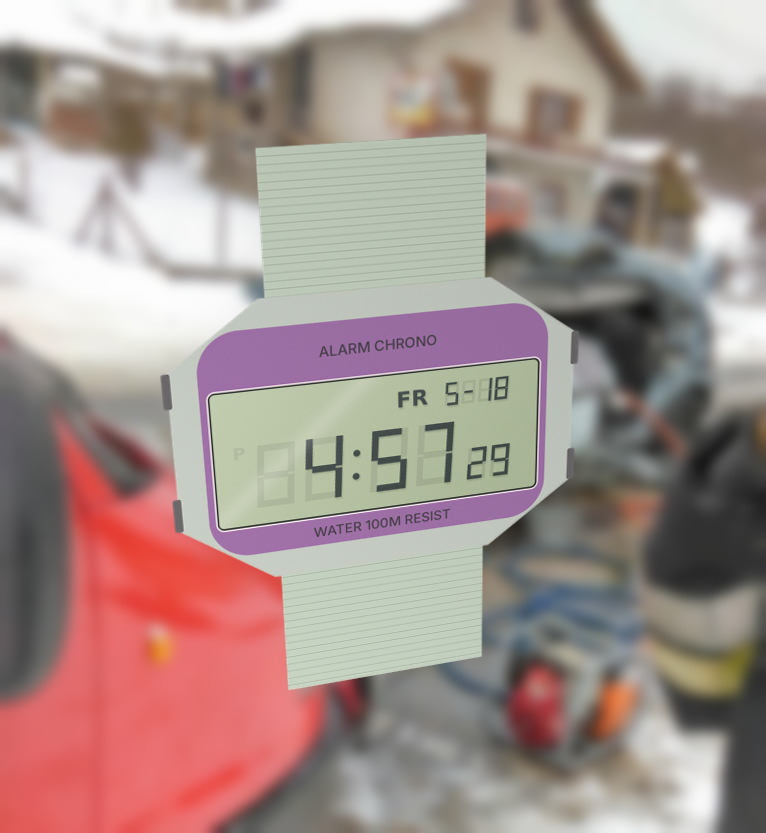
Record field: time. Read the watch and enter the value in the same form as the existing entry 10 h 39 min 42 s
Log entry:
4 h 57 min 29 s
